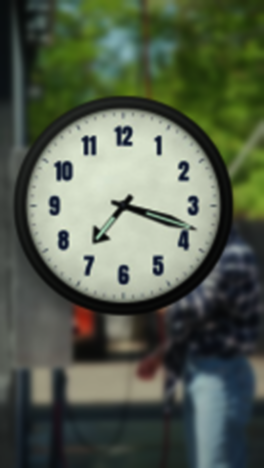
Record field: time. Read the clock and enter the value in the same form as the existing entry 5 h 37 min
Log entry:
7 h 18 min
